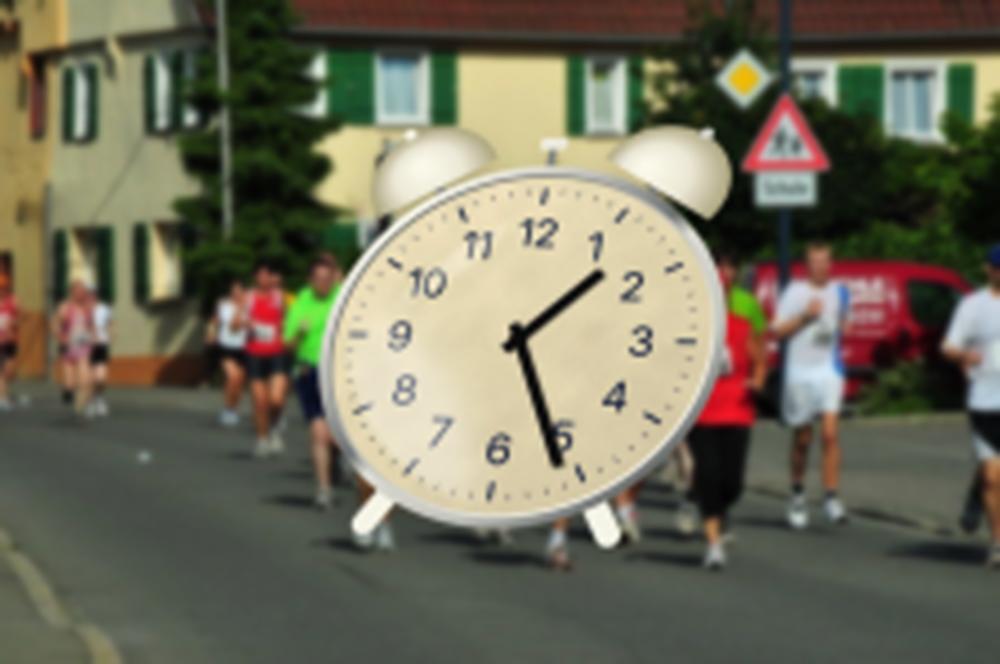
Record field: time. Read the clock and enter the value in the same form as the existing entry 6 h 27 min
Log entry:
1 h 26 min
